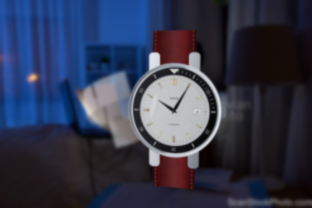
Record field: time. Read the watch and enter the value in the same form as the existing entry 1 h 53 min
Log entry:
10 h 05 min
